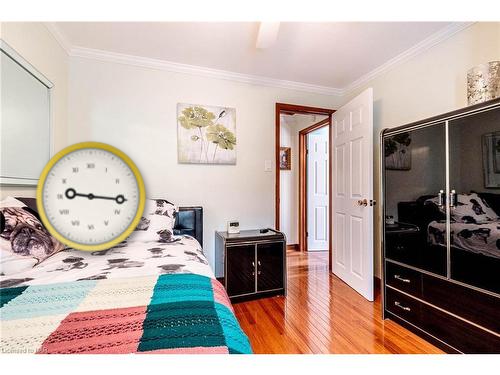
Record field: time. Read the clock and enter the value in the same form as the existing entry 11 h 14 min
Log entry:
9 h 16 min
